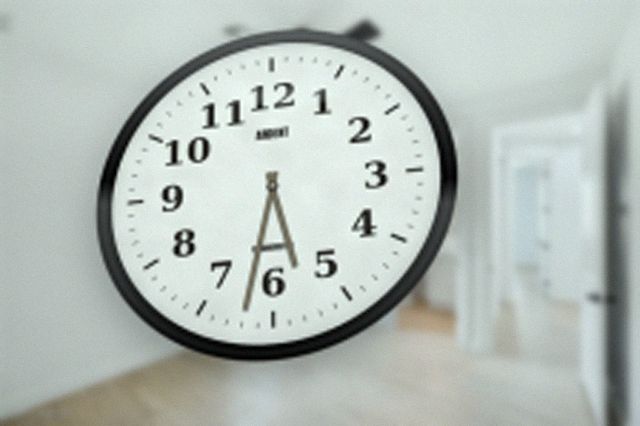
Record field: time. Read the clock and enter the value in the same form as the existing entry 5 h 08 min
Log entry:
5 h 32 min
